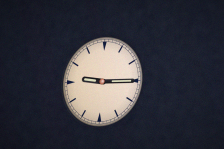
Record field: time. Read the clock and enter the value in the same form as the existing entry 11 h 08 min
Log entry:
9 h 15 min
